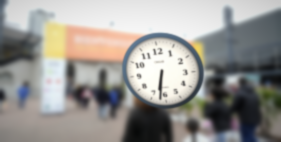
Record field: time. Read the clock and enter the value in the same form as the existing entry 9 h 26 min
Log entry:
6 h 32 min
